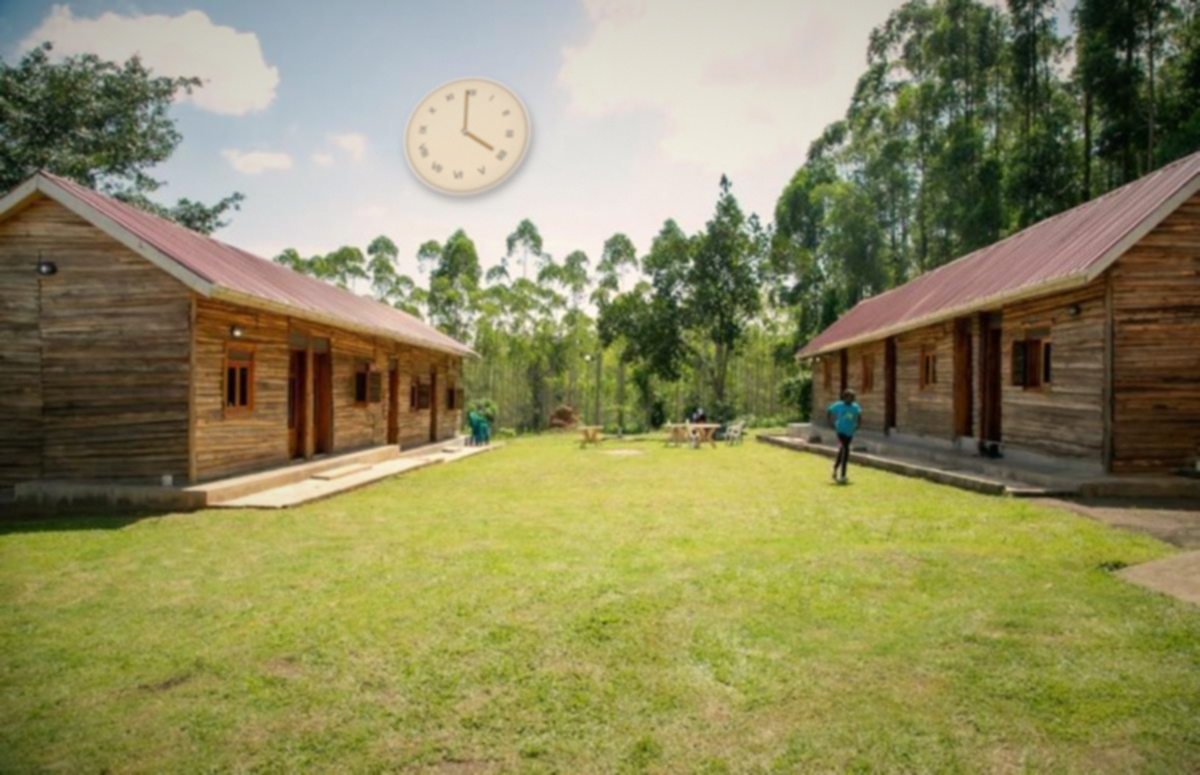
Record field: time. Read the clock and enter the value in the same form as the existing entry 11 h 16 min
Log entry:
3 h 59 min
